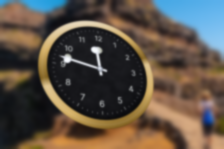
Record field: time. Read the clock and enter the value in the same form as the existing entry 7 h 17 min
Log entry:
11 h 47 min
